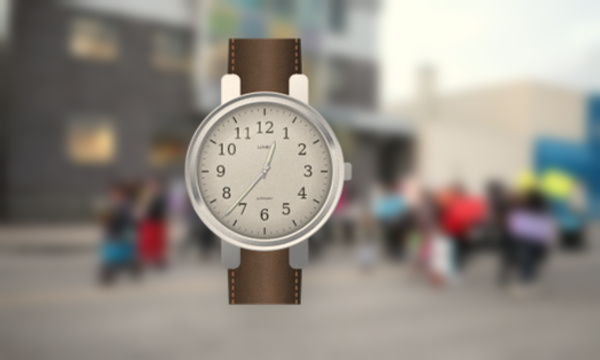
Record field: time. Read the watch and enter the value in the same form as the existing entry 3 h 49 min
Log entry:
12 h 37 min
